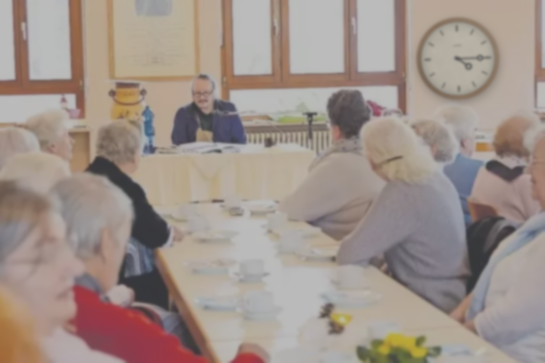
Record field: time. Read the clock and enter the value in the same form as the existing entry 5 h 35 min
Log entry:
4 h 15 min
